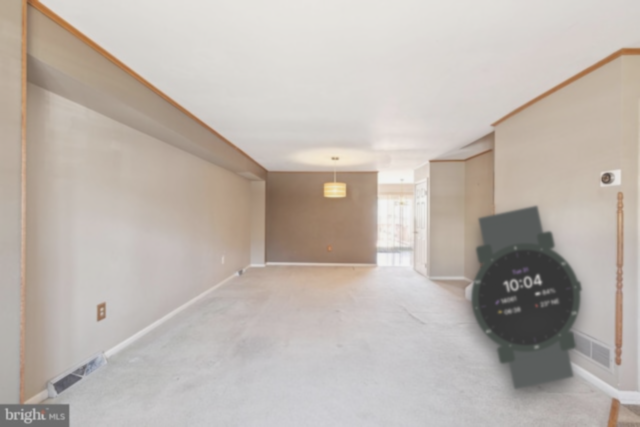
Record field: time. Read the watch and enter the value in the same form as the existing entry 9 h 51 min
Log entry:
10 h 04 min
